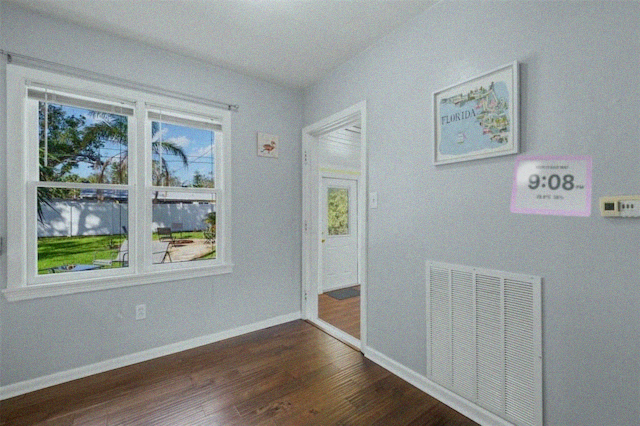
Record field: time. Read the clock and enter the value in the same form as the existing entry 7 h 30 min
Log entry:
9 h 08 min
